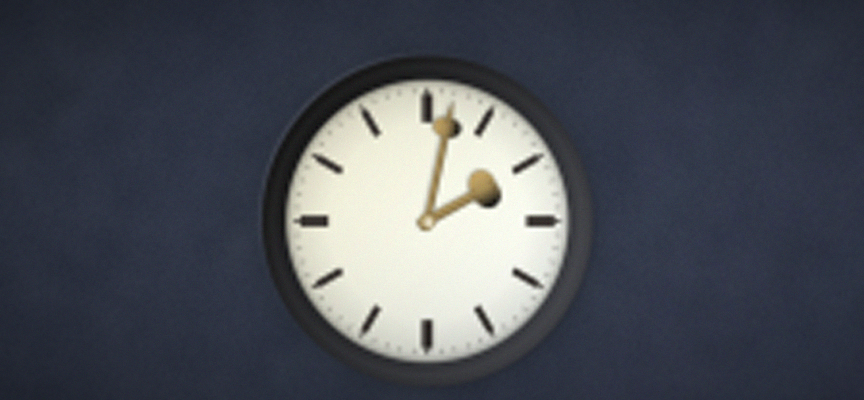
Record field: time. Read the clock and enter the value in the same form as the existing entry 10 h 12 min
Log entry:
2 h 02 min
